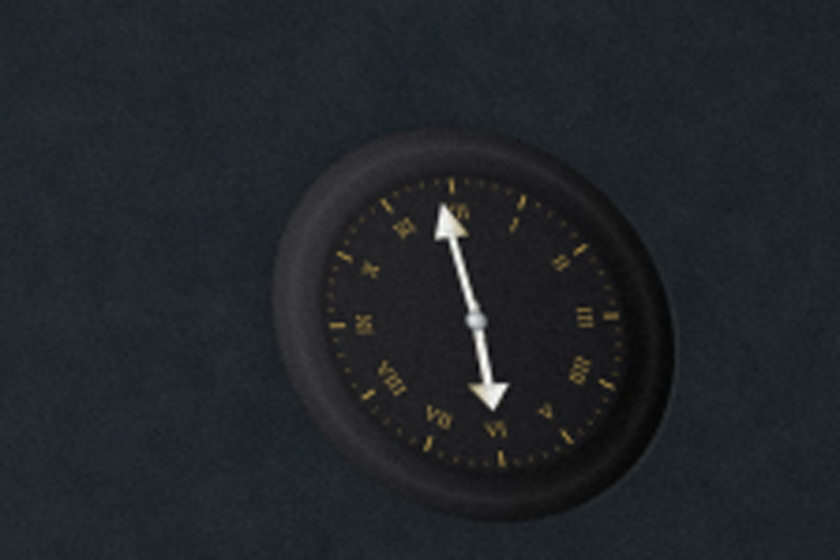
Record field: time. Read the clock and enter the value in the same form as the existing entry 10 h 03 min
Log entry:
5 h 59 min
